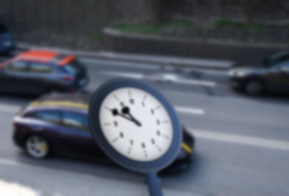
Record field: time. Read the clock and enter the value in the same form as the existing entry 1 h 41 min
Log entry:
10 h 50 min
